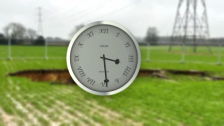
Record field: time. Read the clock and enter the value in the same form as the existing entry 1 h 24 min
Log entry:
3 h 29 min
